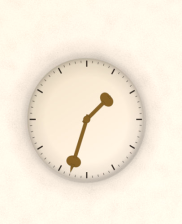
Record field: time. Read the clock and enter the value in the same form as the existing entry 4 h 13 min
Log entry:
1 h 33 min
